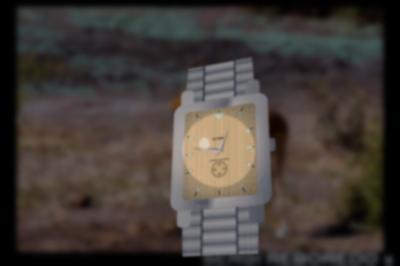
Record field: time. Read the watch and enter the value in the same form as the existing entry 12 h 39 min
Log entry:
12 h 47 min
